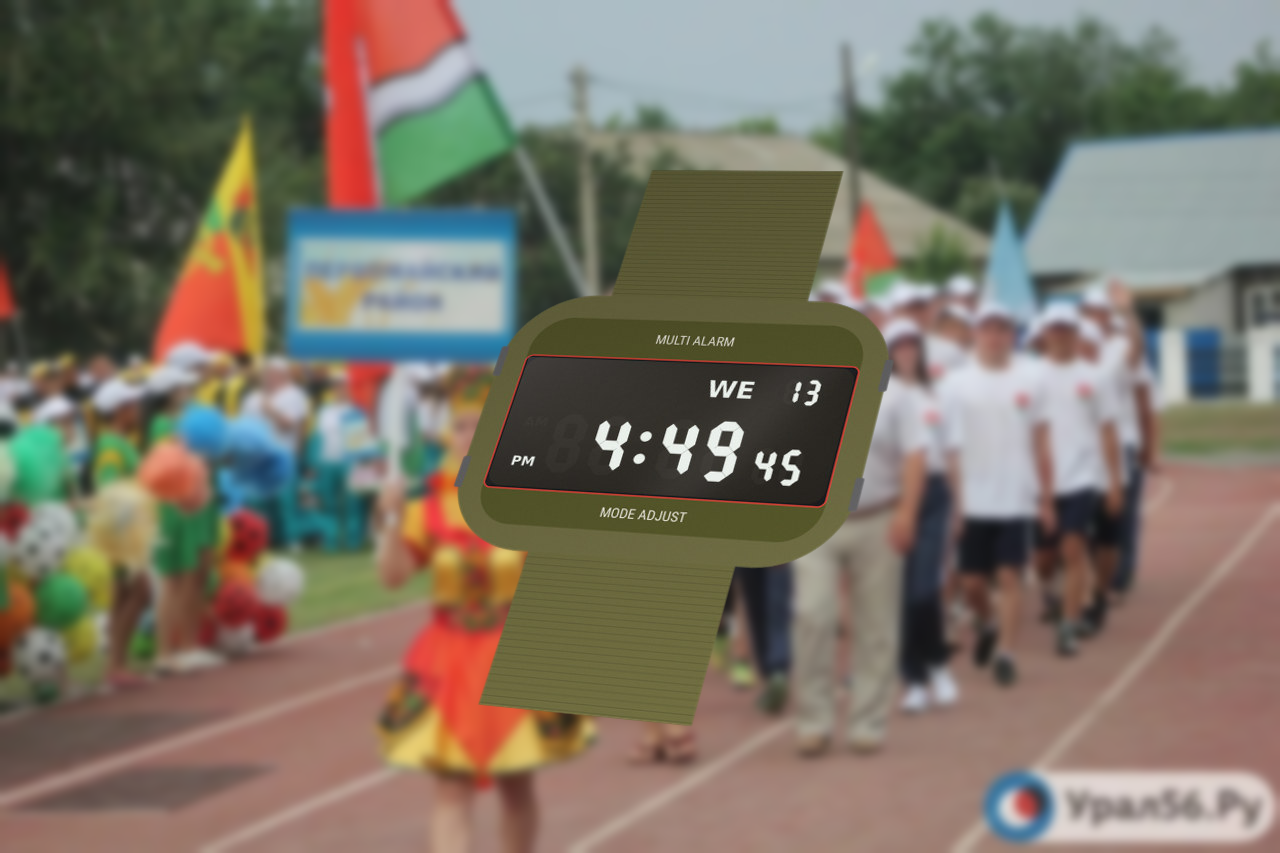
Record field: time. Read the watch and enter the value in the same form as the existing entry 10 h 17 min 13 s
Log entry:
4 h 49 min 45 s
